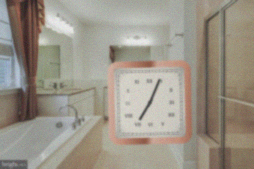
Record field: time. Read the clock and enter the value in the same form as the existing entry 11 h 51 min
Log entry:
7 h 04 min
